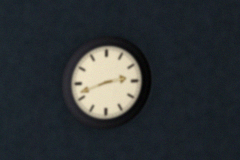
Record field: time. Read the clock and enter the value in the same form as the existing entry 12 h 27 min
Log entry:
2 h 42 min
